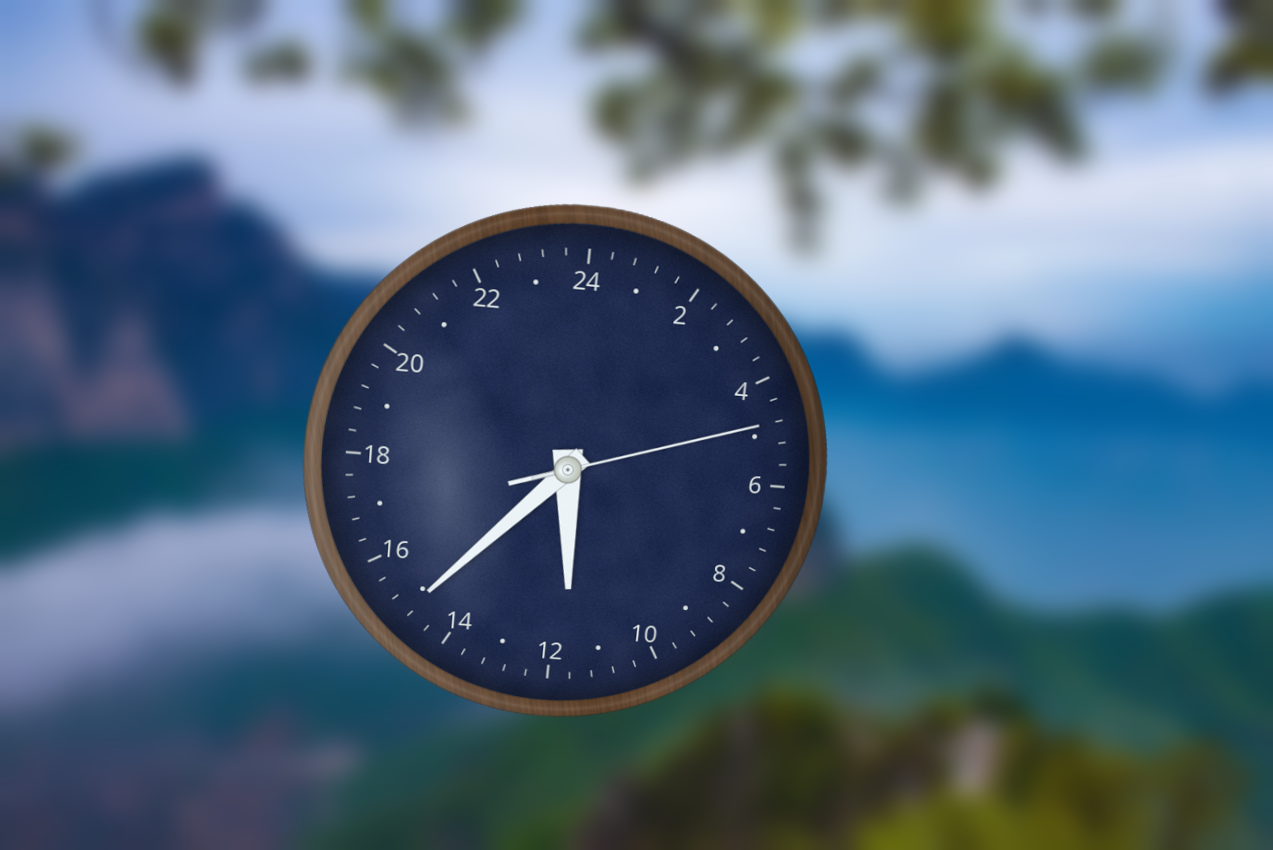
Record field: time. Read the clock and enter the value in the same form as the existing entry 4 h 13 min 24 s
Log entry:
11 h 37 min 12 s
